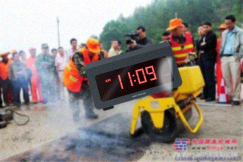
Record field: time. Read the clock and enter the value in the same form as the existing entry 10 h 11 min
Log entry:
11 h 09 min
